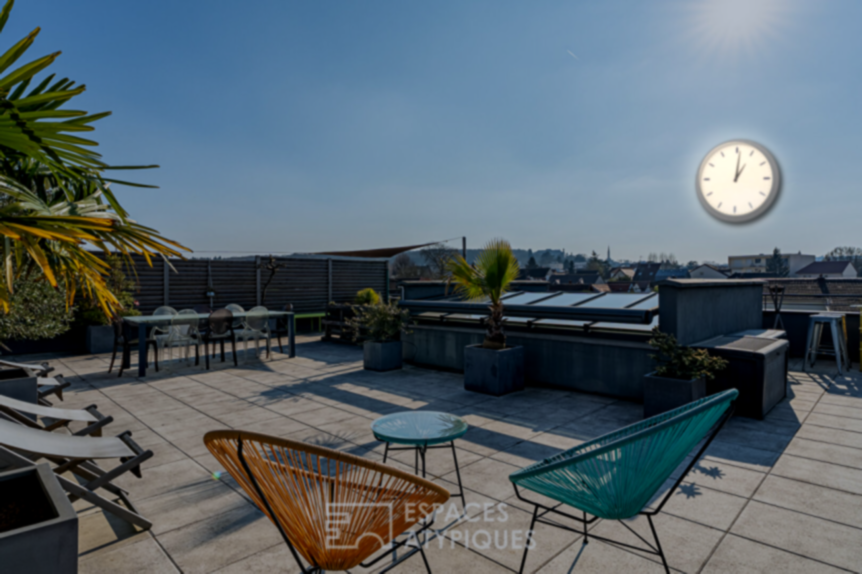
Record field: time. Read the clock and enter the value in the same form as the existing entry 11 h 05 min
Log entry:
1 h 01 min
